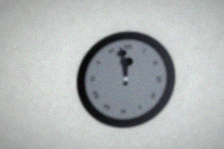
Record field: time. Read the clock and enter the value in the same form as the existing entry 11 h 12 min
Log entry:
11 h 58 min
